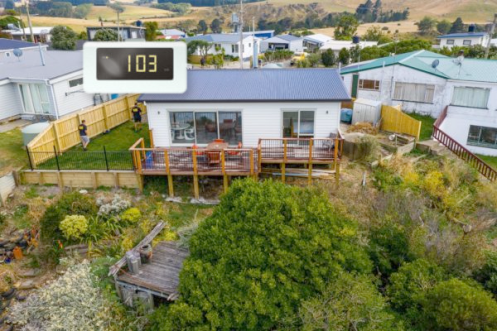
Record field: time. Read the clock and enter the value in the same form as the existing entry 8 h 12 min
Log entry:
1 h 03 min
